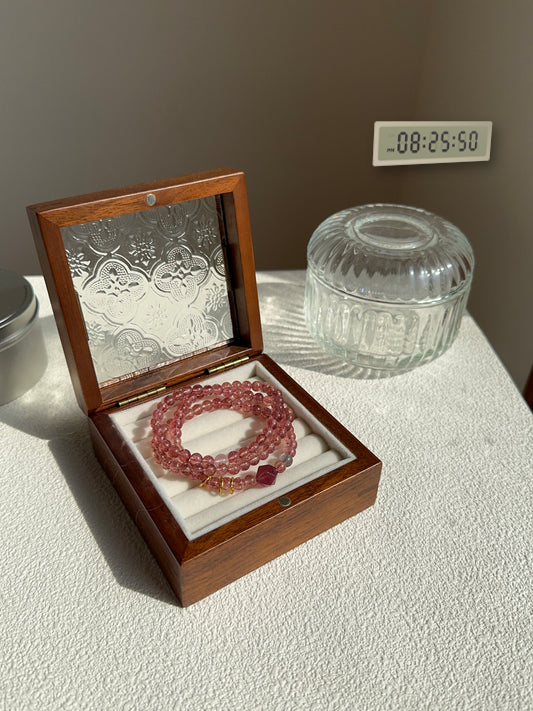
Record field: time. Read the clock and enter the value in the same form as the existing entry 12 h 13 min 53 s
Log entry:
8 h 25 min 50 s
